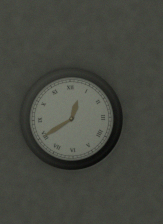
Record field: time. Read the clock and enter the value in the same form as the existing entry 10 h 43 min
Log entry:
12 h 40 min
